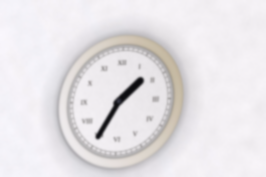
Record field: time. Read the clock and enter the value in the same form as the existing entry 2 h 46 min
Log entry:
1 h 35 min
